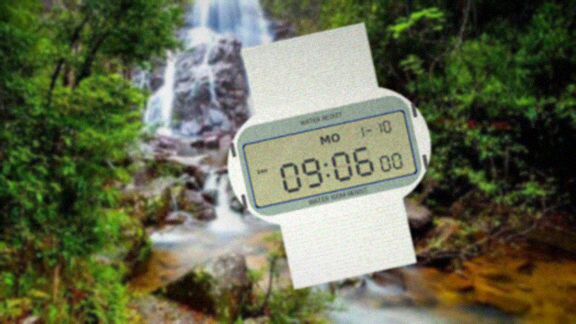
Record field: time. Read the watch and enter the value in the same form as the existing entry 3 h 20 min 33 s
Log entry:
9 h 06 min 00 s
